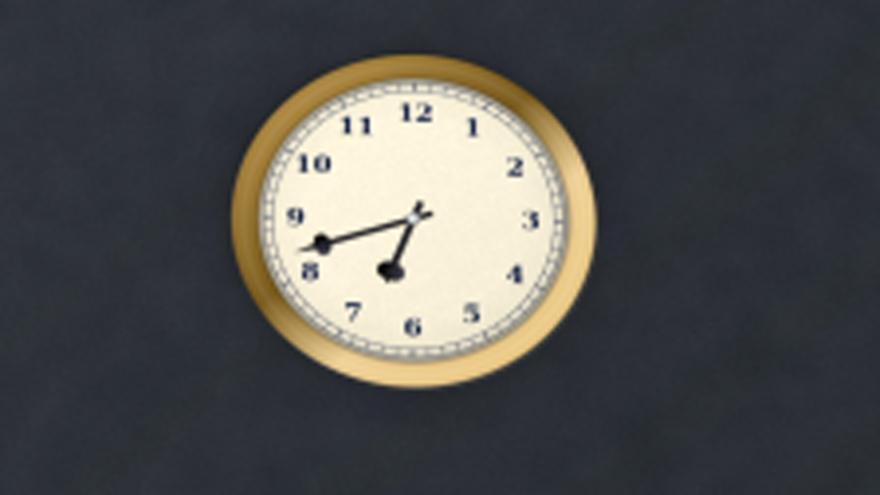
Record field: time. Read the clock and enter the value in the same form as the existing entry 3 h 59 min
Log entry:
6 h 42 min
